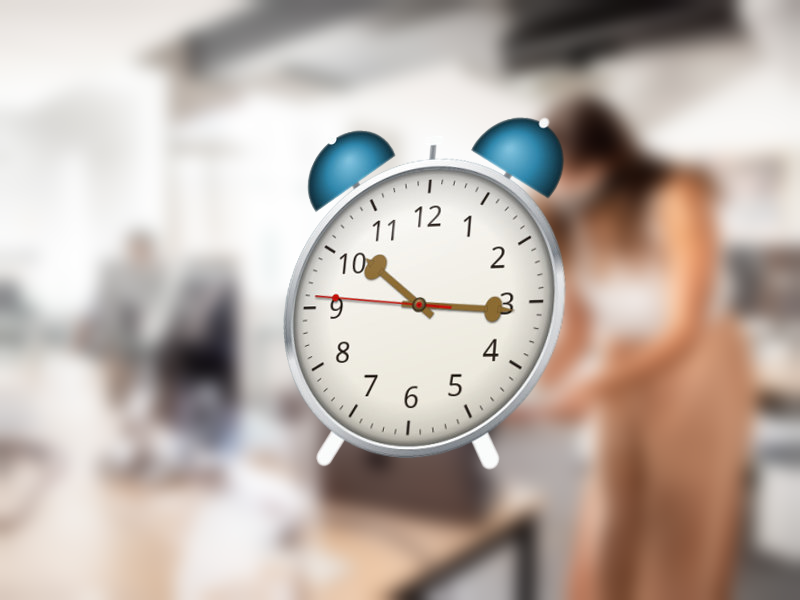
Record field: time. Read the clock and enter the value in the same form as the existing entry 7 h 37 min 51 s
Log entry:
10 h 15 min 46 s
